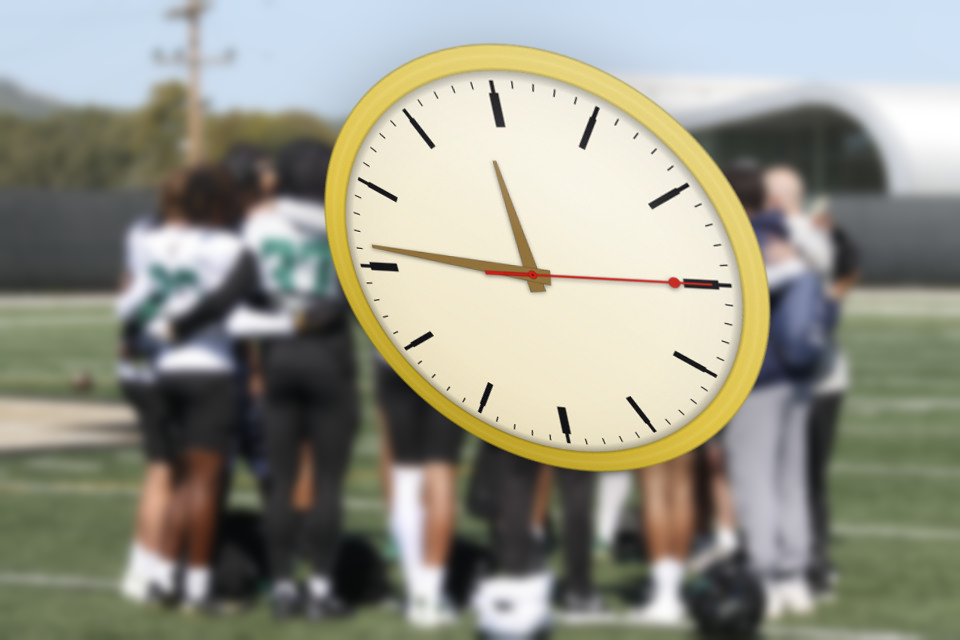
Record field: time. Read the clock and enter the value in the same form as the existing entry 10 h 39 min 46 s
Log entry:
11 h 46 min 15 s
